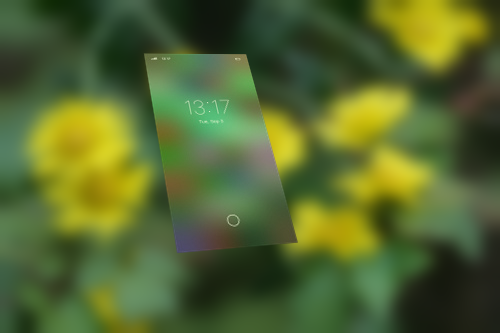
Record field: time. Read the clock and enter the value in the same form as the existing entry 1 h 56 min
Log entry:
13 h 17 min
